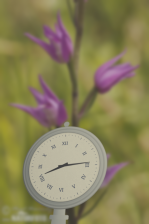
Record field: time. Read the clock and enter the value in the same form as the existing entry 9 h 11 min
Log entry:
8 h 14 min
